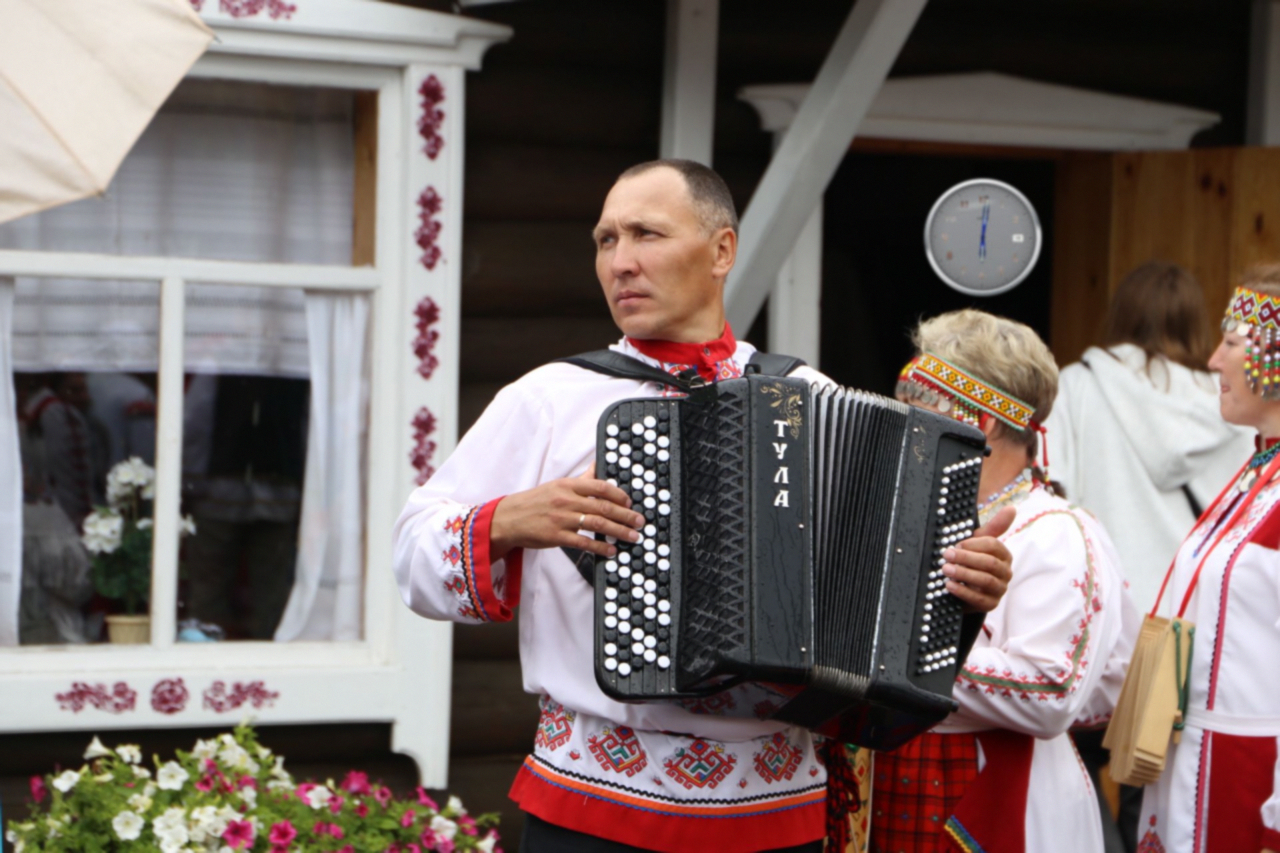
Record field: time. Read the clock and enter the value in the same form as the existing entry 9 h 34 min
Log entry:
6 h 01 min
